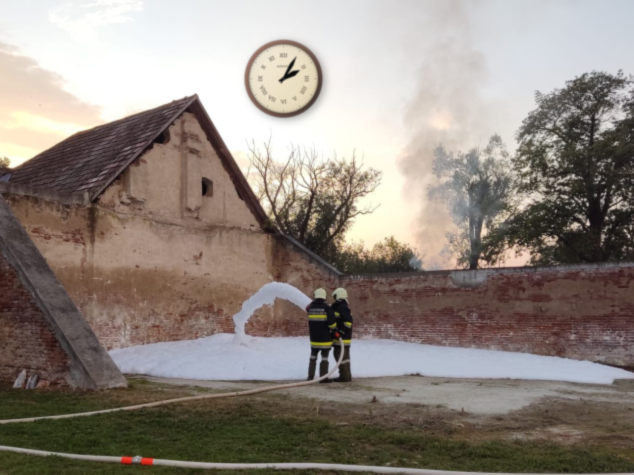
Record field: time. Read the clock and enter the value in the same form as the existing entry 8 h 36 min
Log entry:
2 h 05 min
